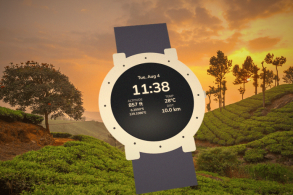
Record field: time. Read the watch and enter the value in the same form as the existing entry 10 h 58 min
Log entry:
11 h 38 min
